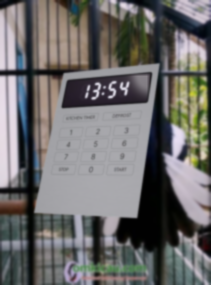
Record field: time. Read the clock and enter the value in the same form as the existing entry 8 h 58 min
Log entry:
13 h 54 min
